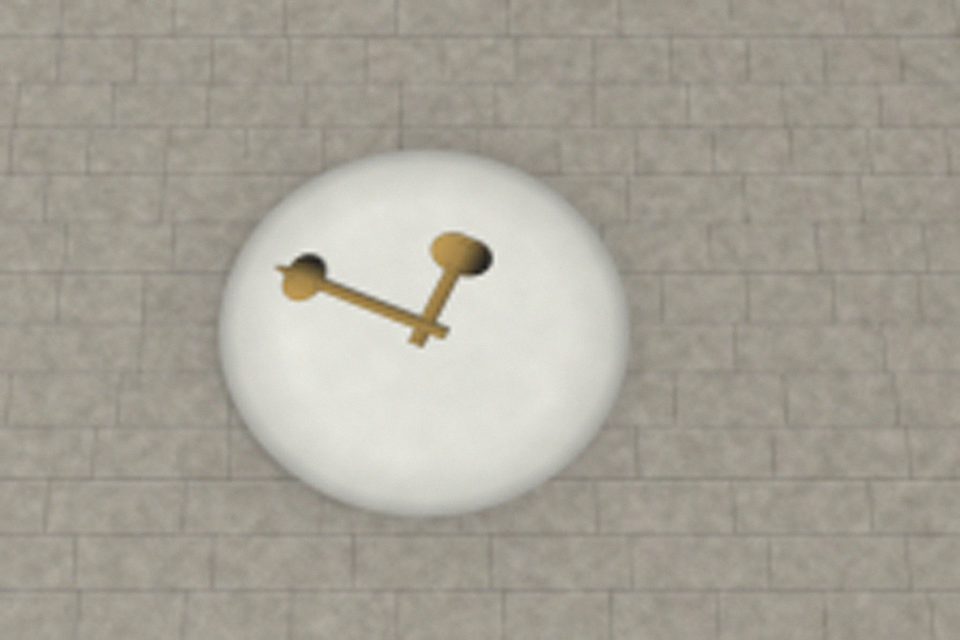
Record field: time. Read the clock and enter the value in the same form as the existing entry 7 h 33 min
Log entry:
12 h 49 min
